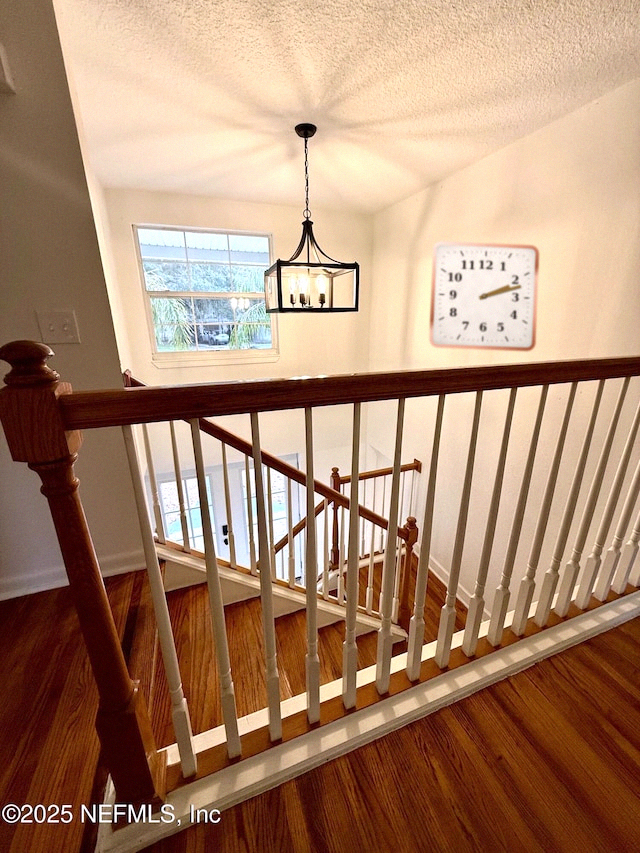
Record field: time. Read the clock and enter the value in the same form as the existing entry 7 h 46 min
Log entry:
2 h 12 min
